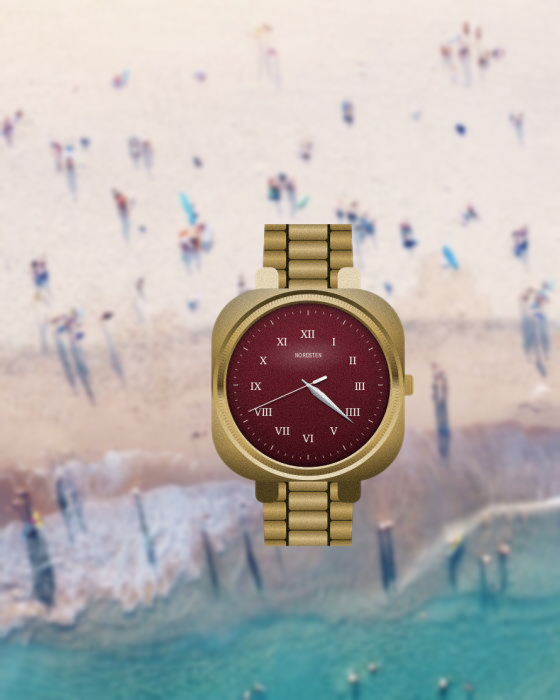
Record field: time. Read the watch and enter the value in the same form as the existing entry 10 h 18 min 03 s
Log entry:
4 h 21 min 41 s
